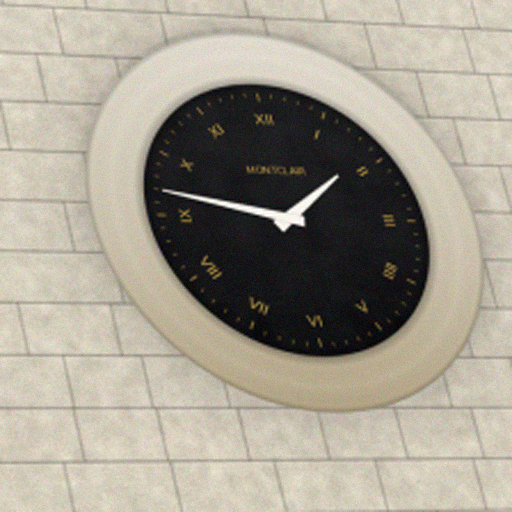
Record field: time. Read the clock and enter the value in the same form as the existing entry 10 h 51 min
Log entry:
1 h 47 min
